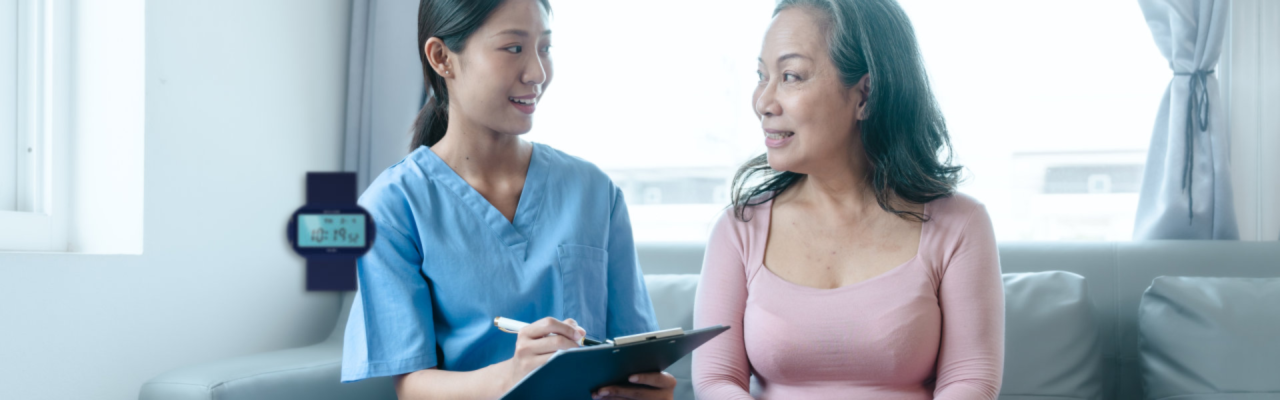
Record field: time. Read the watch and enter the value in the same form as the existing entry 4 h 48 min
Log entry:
10 h 19 min
